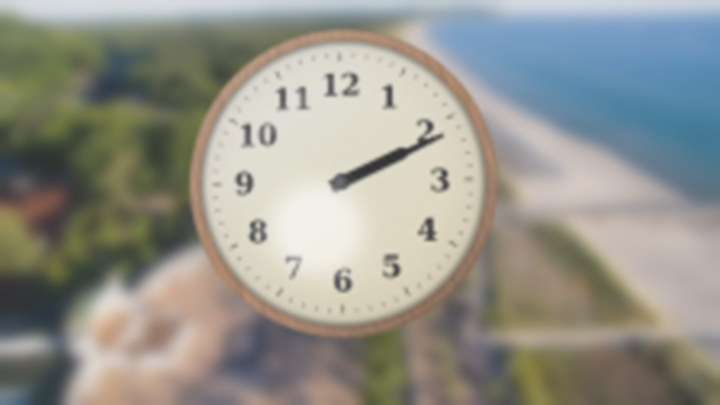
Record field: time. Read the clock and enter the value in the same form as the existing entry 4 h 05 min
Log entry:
2 h 11 min
